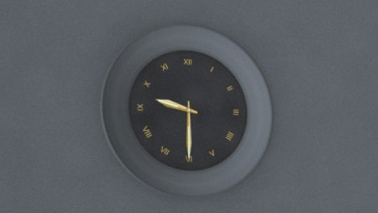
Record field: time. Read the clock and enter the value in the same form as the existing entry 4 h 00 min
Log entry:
9 h 30 min
